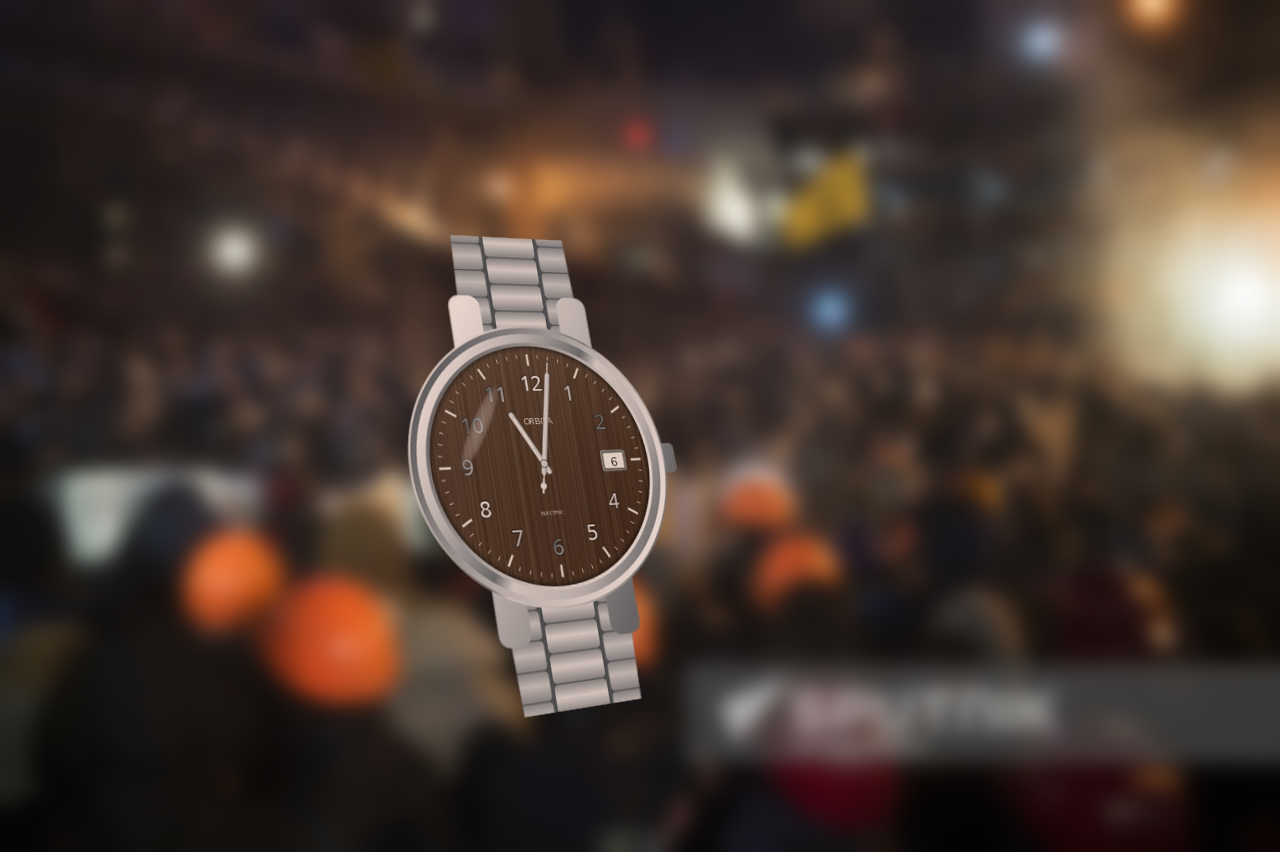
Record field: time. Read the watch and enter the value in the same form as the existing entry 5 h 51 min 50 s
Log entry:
11 h 02 min 02 s
